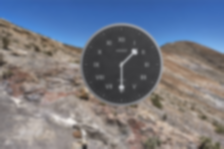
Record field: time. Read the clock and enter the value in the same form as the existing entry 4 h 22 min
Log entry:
1 h 30 min
